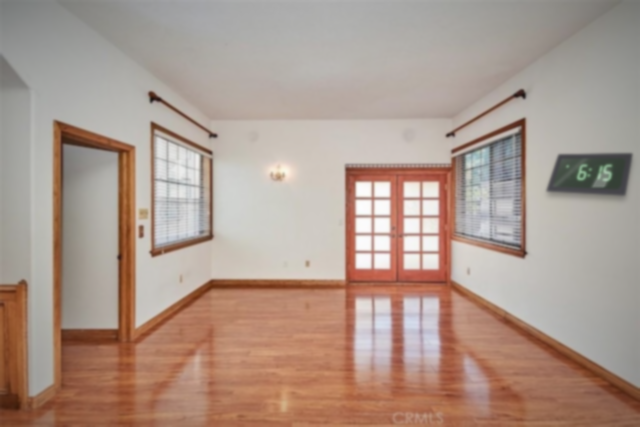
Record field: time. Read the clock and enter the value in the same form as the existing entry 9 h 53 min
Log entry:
6 h 15 min
